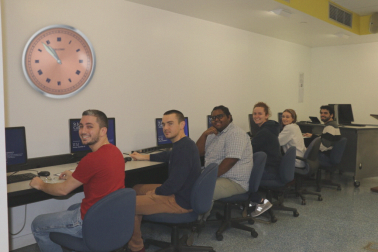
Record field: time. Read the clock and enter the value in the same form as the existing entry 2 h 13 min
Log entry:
10 h 53 min
